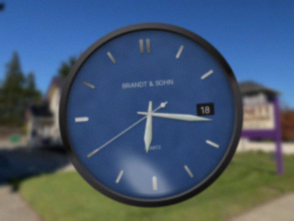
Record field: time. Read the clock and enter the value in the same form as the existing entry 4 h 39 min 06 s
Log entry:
6 h 16 min 40 s
